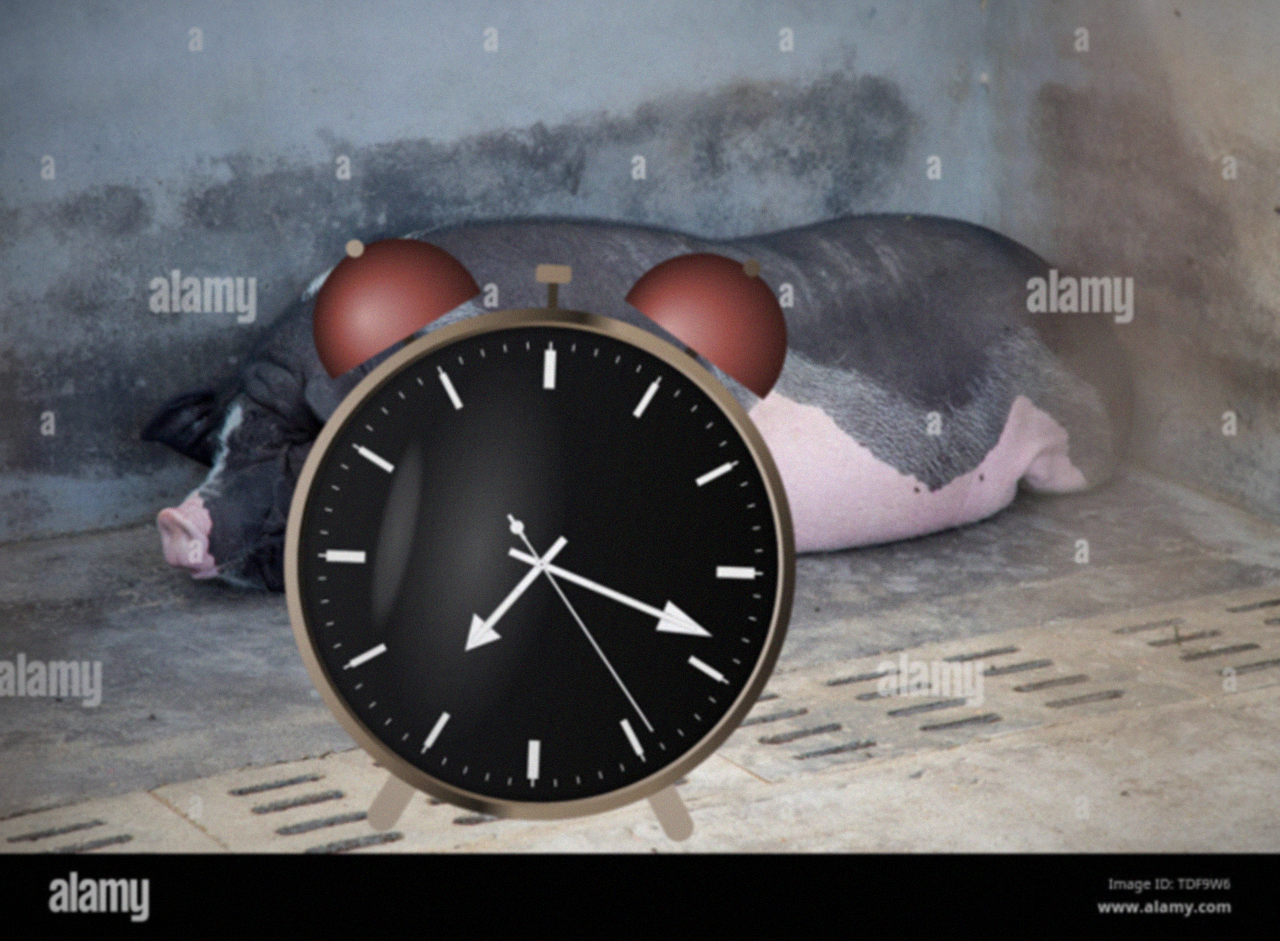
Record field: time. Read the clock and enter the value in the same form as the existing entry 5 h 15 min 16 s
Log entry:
7 h 18 min 24 s
